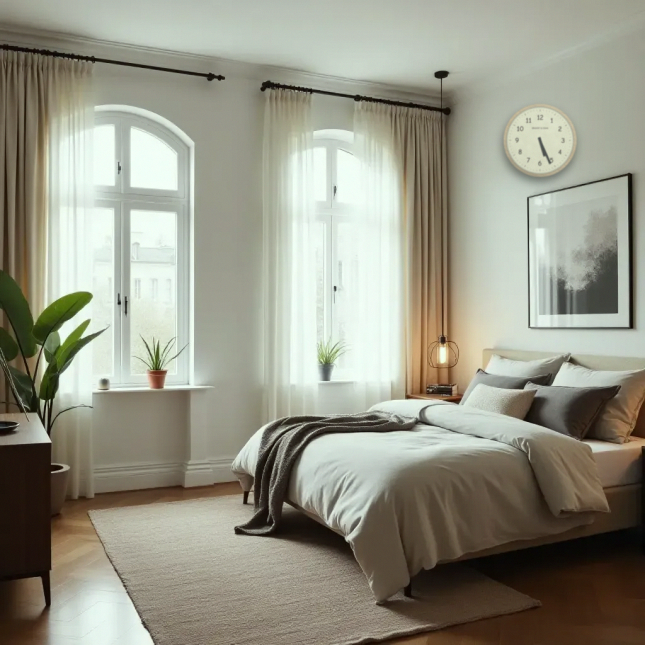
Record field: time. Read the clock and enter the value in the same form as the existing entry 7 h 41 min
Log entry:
5 h 26 min
